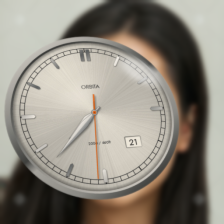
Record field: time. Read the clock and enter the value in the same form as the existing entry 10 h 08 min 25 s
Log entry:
7 h 37 min 31 s
